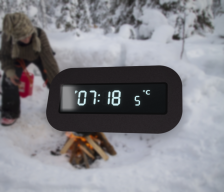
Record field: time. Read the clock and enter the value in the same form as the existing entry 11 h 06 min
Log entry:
7 h 18 min
